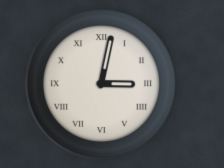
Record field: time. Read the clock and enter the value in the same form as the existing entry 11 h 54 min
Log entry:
3 h 02 min
